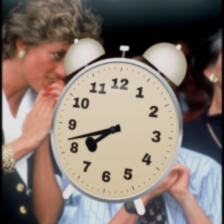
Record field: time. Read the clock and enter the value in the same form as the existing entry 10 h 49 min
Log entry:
7 h 42 min
